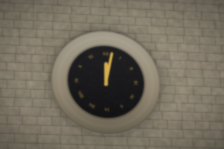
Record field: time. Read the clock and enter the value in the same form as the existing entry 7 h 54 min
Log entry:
12 h 02 min
